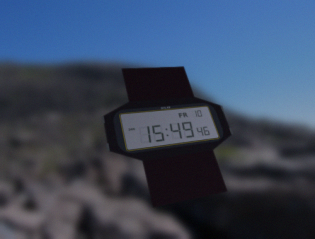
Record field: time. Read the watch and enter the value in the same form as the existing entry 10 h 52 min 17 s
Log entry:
15 h 49 min 46 s
